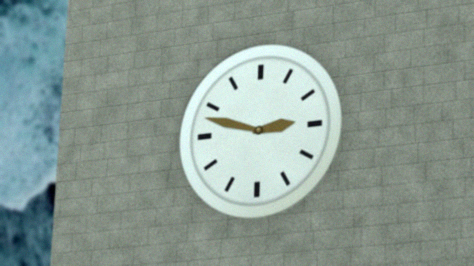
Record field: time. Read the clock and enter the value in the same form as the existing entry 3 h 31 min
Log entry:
2 h 48 min
